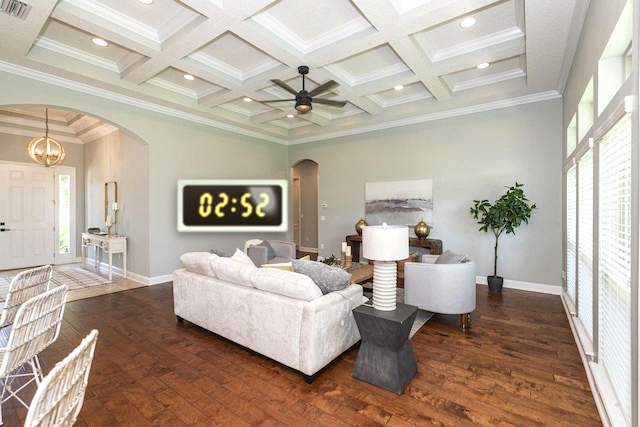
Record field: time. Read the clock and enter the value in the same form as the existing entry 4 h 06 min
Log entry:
2 h 52 min
